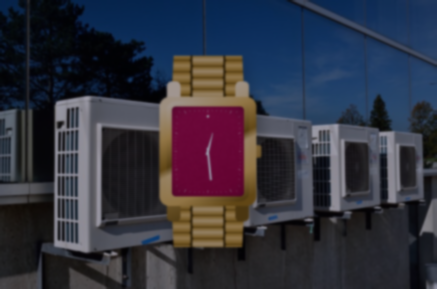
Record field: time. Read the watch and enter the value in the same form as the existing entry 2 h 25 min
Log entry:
12 h 29 min
